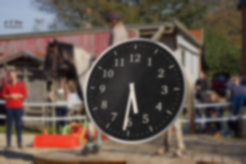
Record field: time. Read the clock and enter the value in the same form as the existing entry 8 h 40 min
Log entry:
5 h 31 min
